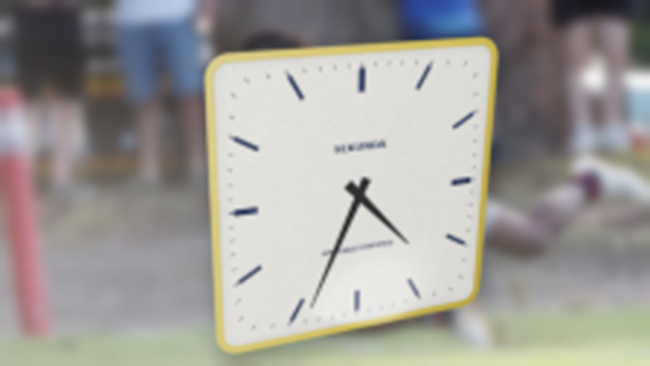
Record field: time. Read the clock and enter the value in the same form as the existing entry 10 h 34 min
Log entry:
4 h 34 min
